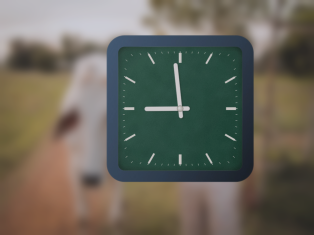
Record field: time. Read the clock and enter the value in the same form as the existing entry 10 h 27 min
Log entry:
8 h 59 min
